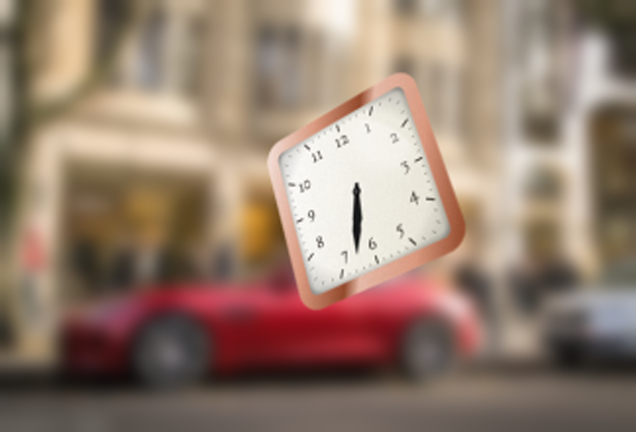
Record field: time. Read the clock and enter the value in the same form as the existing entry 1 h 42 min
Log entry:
6 h 33 min
